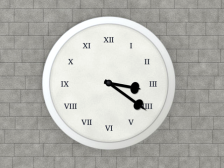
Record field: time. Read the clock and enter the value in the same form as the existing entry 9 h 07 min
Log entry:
3 h 21 min
